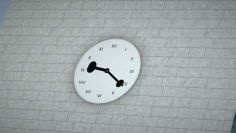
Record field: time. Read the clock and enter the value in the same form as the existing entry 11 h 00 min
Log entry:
9 h 21 min
